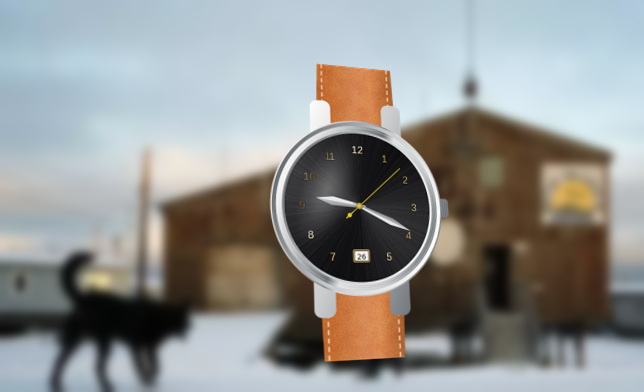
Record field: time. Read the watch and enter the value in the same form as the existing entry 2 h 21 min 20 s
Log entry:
9 h 19 min 08 s
